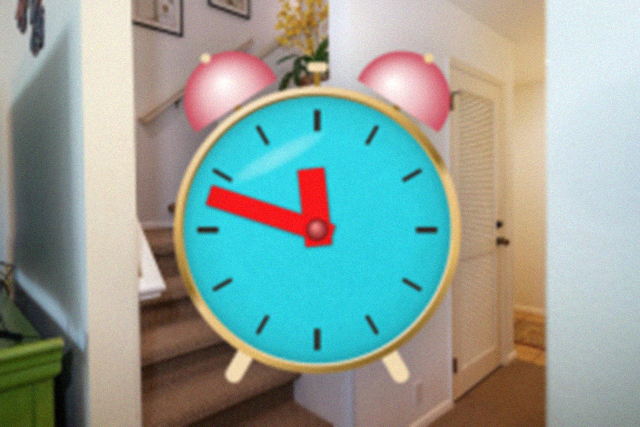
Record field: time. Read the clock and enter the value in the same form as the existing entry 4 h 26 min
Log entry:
11 h 48 min
